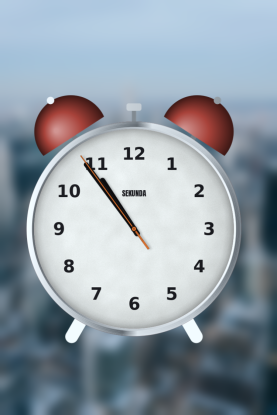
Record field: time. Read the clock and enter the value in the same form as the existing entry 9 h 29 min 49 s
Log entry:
10 h 53 min 54 s
